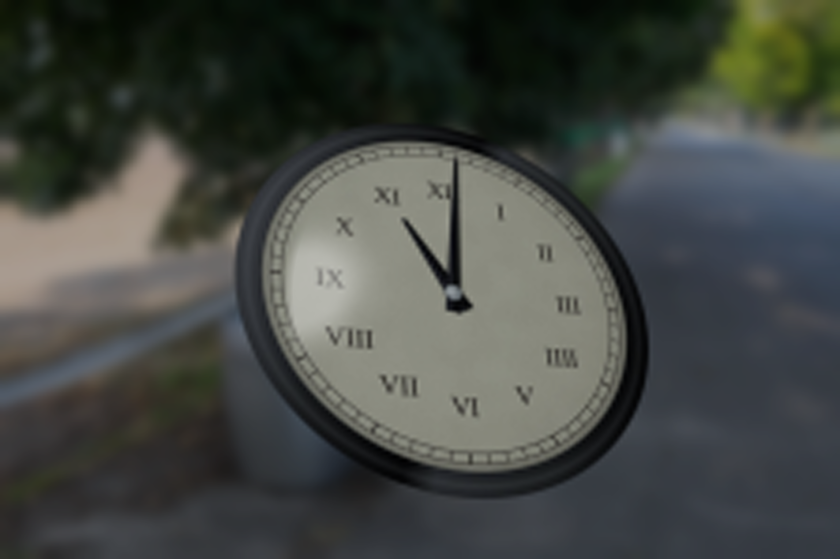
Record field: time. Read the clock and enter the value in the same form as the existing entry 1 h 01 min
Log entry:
11 h 01 min
